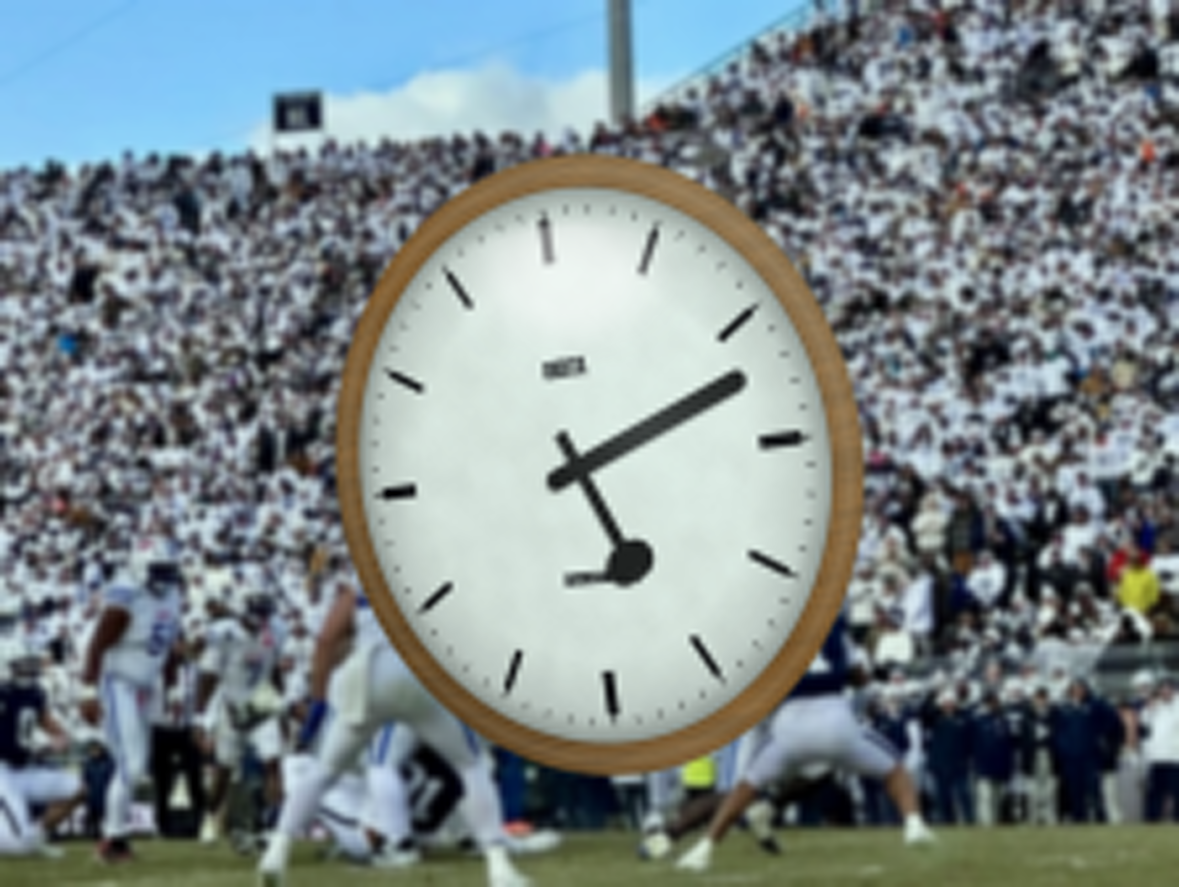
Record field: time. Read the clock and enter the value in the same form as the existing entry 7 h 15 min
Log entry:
5 h 12 min
